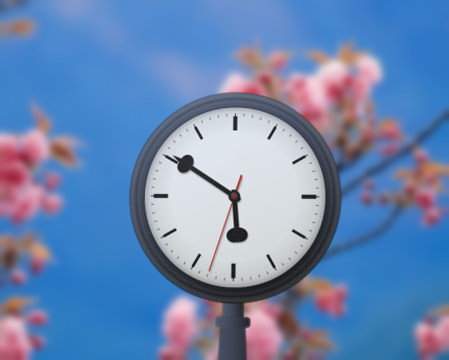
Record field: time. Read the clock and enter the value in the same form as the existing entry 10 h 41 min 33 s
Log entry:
5 h 50 min 33 s
